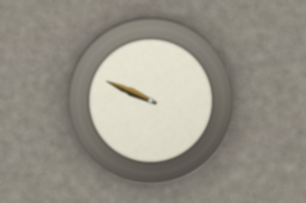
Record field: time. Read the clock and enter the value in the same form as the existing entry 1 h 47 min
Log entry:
9 h 49 min
